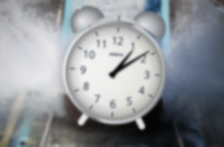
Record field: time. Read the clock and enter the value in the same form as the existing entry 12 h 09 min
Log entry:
1 h 09 min
